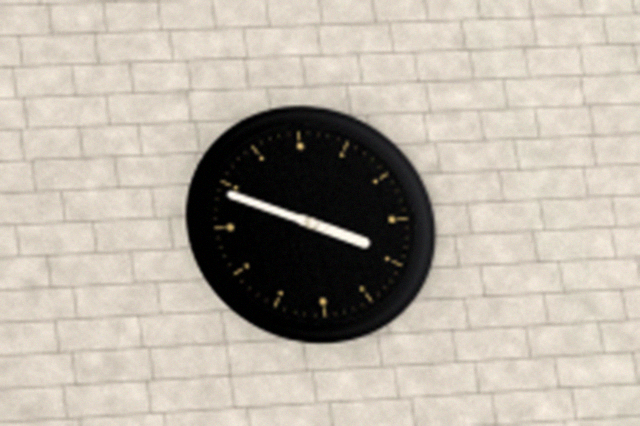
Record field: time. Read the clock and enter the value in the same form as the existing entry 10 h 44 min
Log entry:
3 h 49 min
